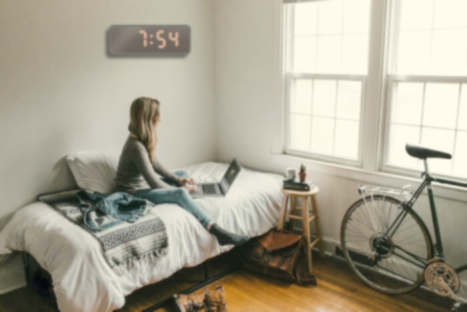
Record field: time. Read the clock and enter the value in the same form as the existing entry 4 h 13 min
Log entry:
7 h 54 min
